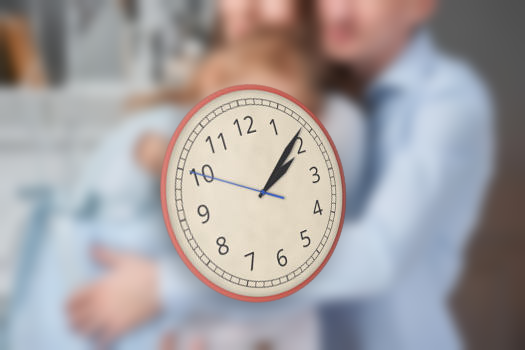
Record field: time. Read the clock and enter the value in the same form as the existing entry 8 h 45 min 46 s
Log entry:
2 h 08 min 50 s
